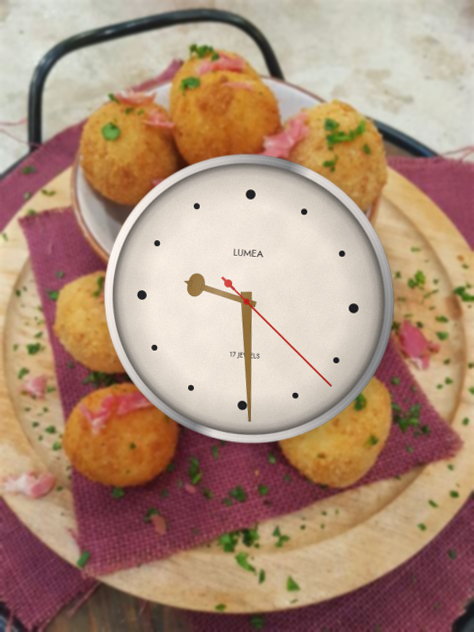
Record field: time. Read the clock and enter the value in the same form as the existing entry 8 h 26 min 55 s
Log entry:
9 h 29 min 22 s
